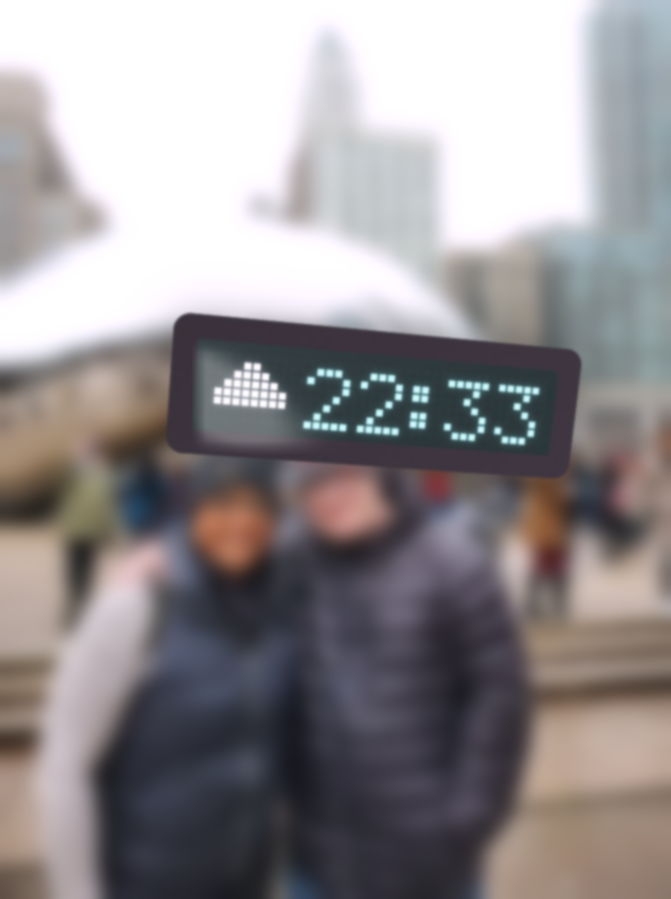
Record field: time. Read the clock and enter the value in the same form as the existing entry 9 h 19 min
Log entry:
22 h 33 min
